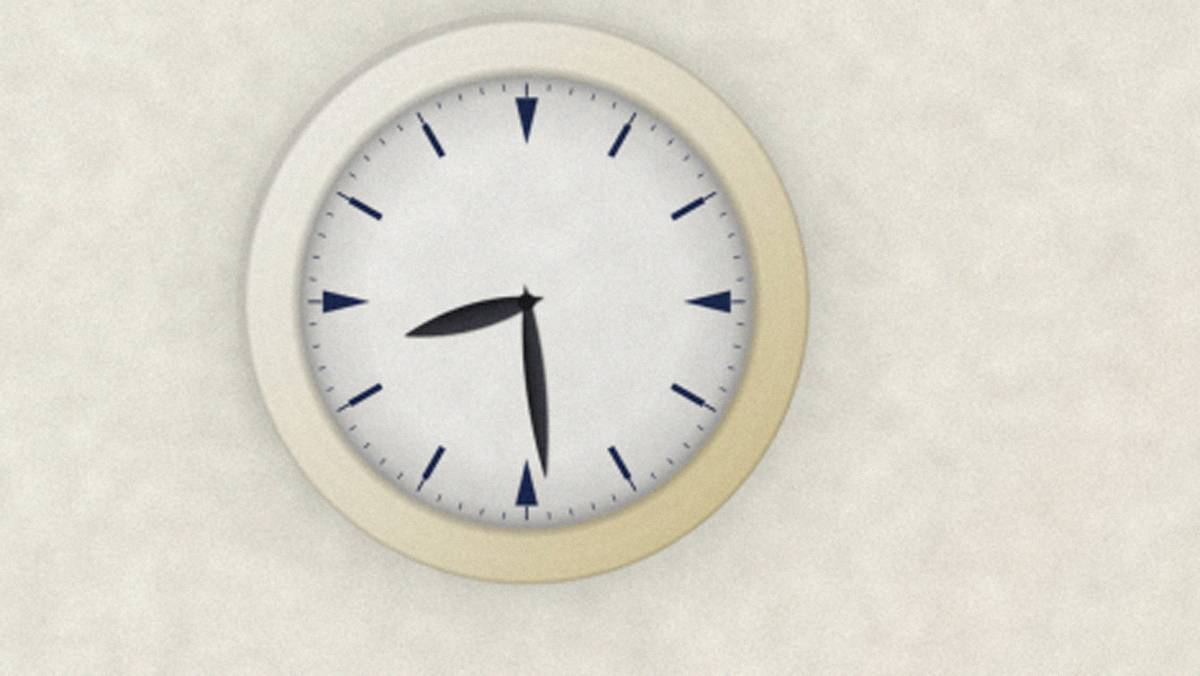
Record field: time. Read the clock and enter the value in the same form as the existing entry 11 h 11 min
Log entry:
8 h 29 min
